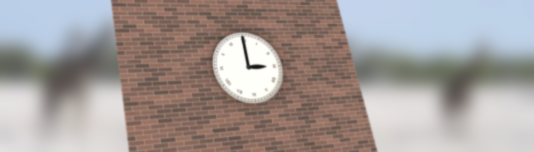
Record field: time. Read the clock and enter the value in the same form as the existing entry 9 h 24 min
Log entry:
3 h 00 min
